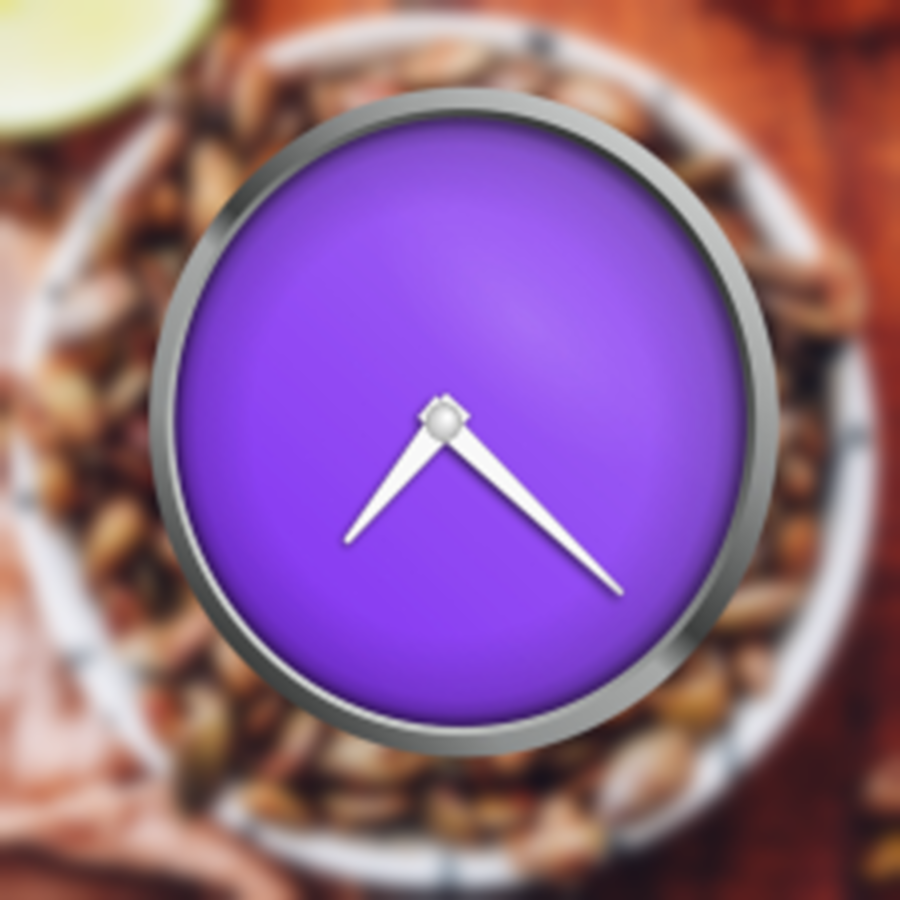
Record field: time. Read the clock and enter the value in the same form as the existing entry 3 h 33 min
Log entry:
7 h 22 min
